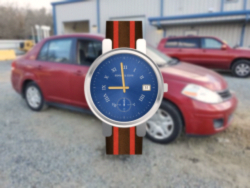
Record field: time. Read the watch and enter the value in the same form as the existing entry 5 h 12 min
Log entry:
8 h 59 min
